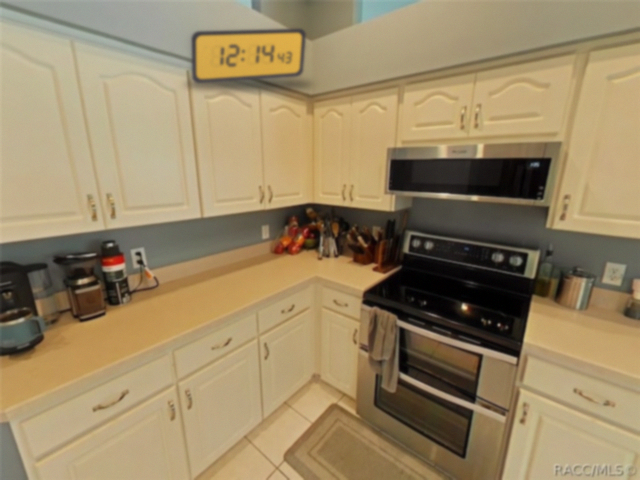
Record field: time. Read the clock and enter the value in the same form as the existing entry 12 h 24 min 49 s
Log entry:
12 h 14 min 43 s
